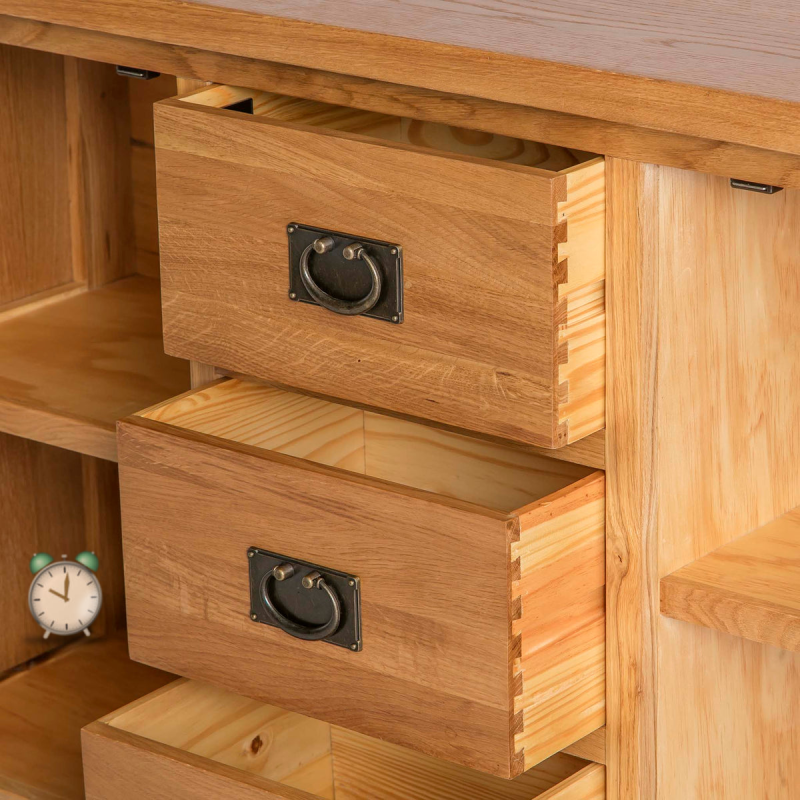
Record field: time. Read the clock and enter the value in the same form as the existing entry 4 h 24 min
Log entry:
10 h 01 min
